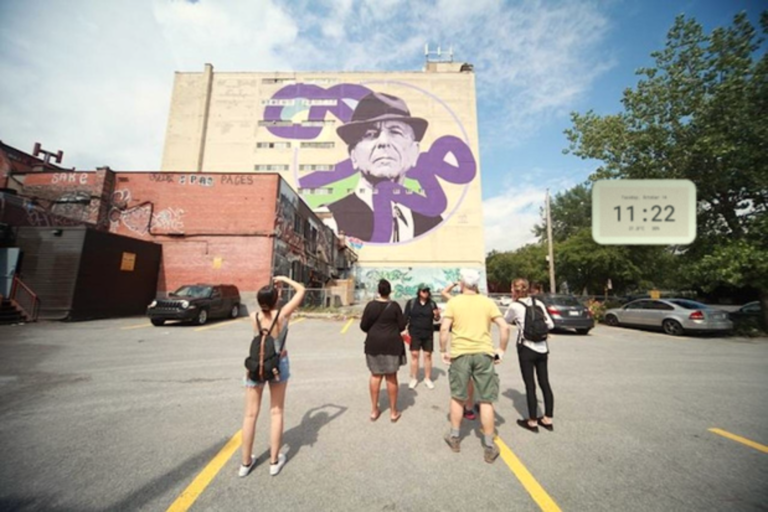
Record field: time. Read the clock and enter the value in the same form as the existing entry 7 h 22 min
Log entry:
11 h 22 min
